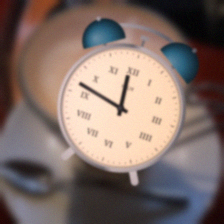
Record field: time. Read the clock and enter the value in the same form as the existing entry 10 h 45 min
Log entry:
11 h 47 min
